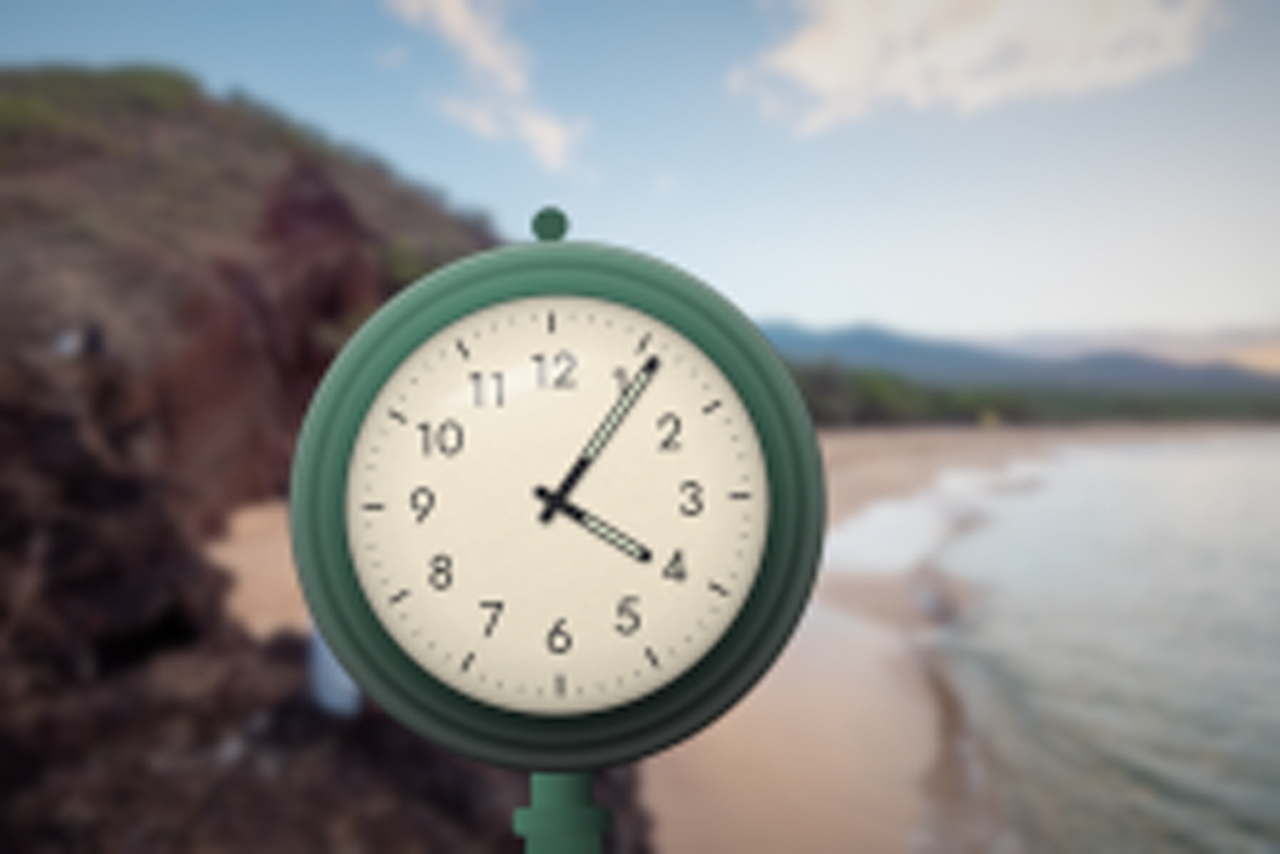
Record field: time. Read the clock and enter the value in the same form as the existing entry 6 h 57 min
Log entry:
4 h 06 min
